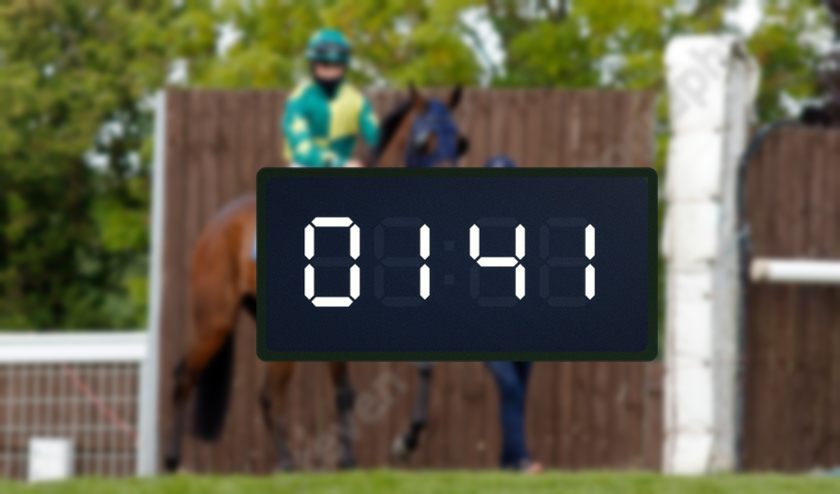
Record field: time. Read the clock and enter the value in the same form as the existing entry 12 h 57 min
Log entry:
1 h 41 min
